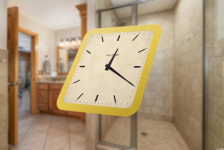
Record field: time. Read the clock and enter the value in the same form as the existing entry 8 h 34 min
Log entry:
12 h 20 min
